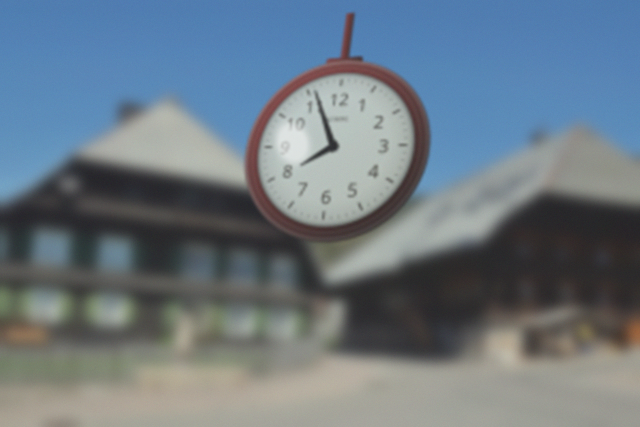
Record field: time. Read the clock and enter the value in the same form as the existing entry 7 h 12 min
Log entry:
7 h 56 min
